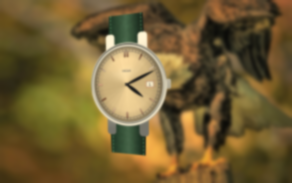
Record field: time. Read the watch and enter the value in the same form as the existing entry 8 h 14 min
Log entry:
4 h 11 min
